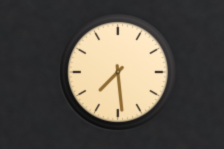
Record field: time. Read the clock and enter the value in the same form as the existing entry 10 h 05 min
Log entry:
7 h 29 min
